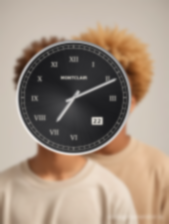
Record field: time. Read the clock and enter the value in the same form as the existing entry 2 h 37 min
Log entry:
7 h 11 min
